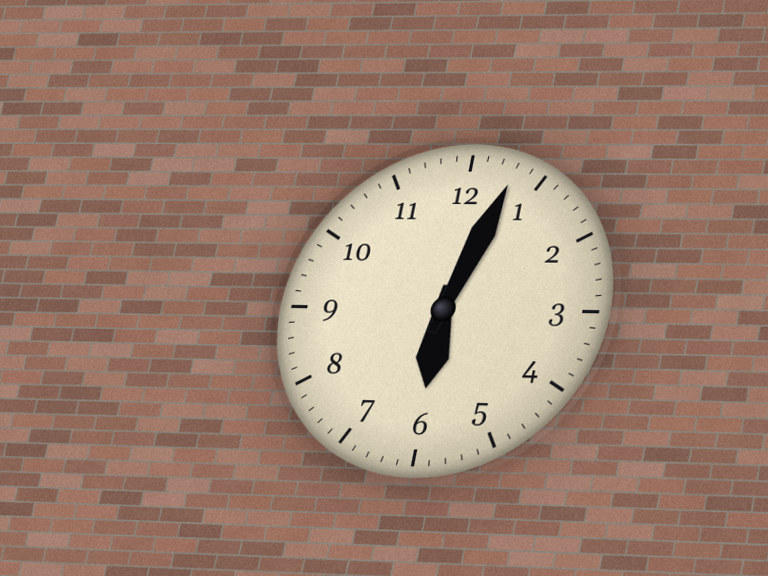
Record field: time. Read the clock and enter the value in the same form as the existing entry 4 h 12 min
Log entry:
6 h 03 min
